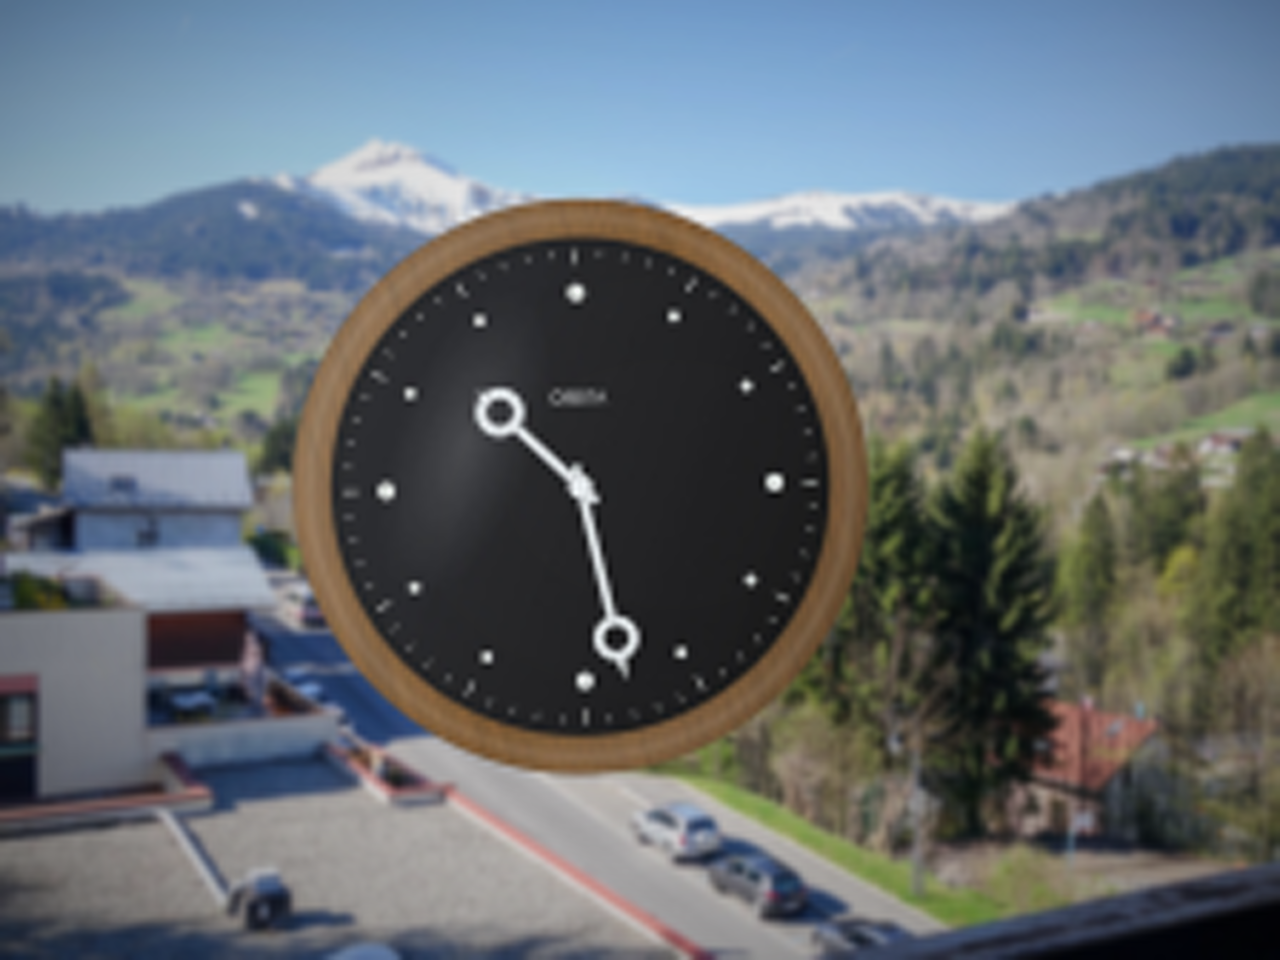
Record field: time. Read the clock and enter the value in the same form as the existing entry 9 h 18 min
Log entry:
10 h 28 min
